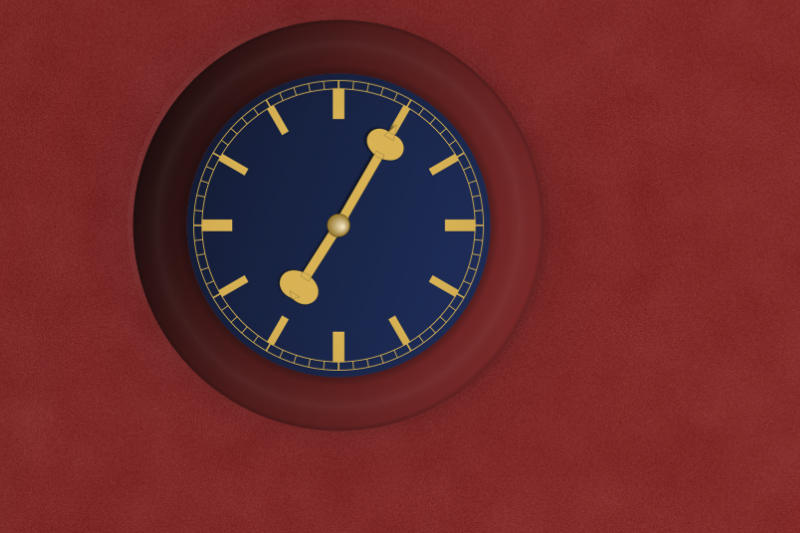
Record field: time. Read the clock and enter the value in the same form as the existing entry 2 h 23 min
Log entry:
7 h 05 min
